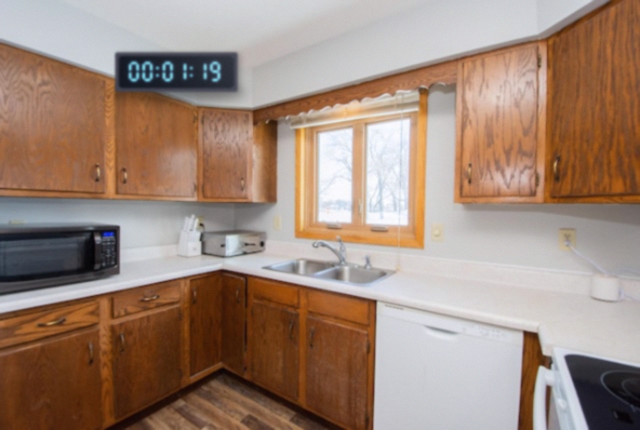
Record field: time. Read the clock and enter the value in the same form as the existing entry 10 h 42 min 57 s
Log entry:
0 h 01 min 19 s
